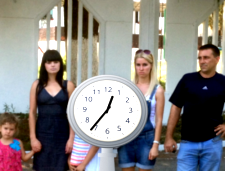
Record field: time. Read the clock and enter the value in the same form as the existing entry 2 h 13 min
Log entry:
12 h 36 min
